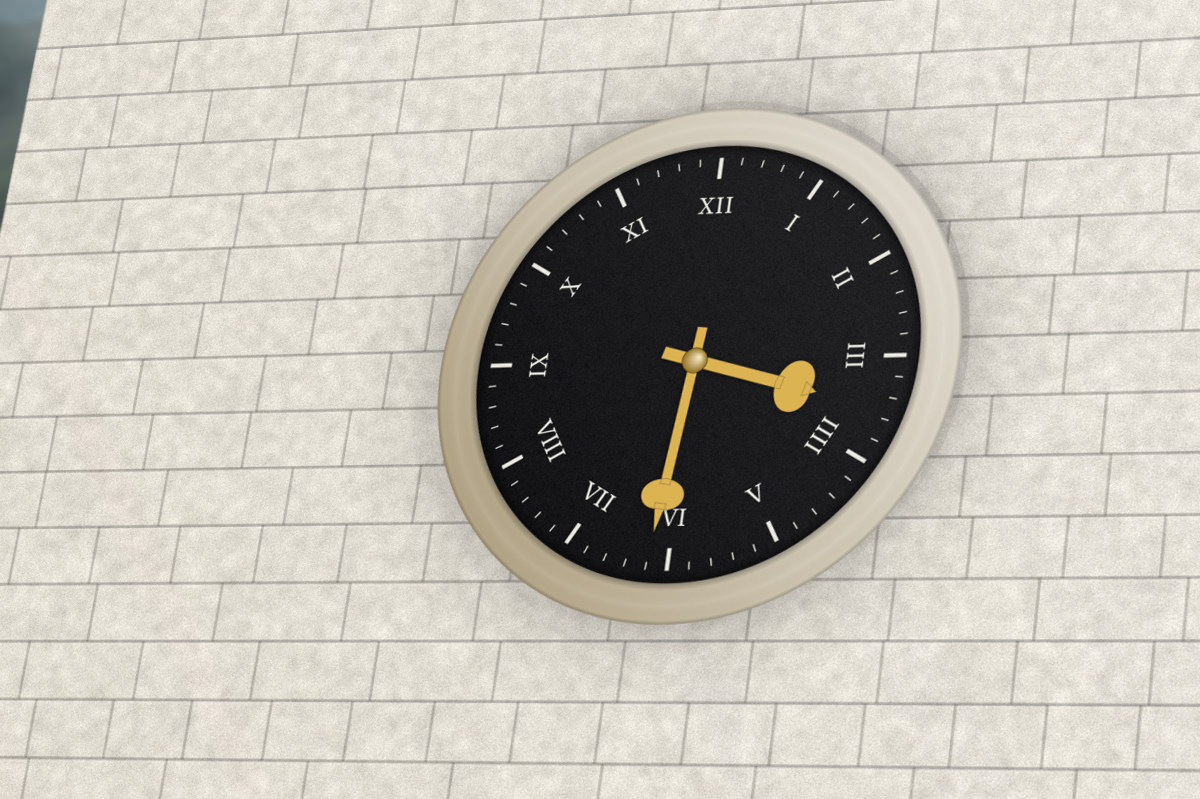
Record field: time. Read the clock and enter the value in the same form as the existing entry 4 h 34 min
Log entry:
3 h 31 min
